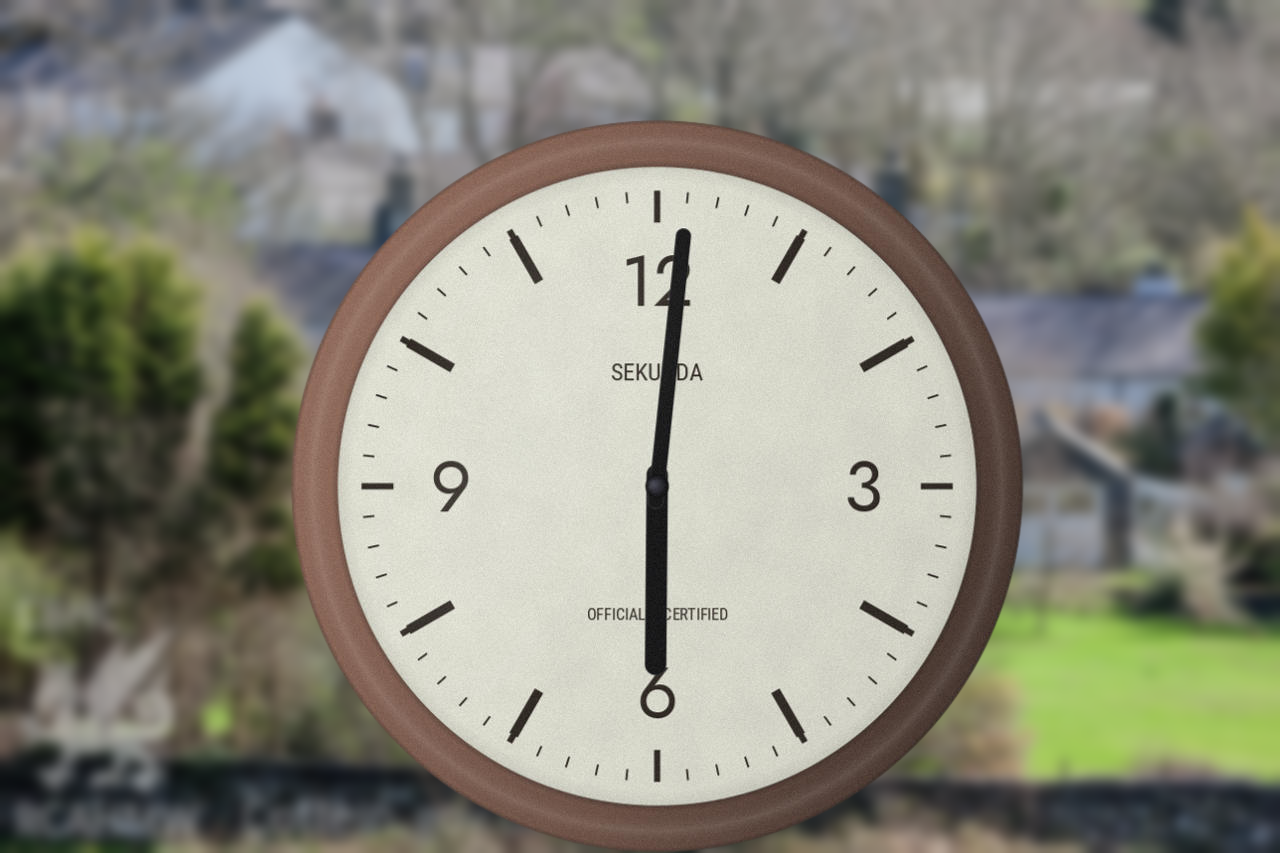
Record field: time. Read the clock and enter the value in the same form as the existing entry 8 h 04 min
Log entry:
6 h 01 min
